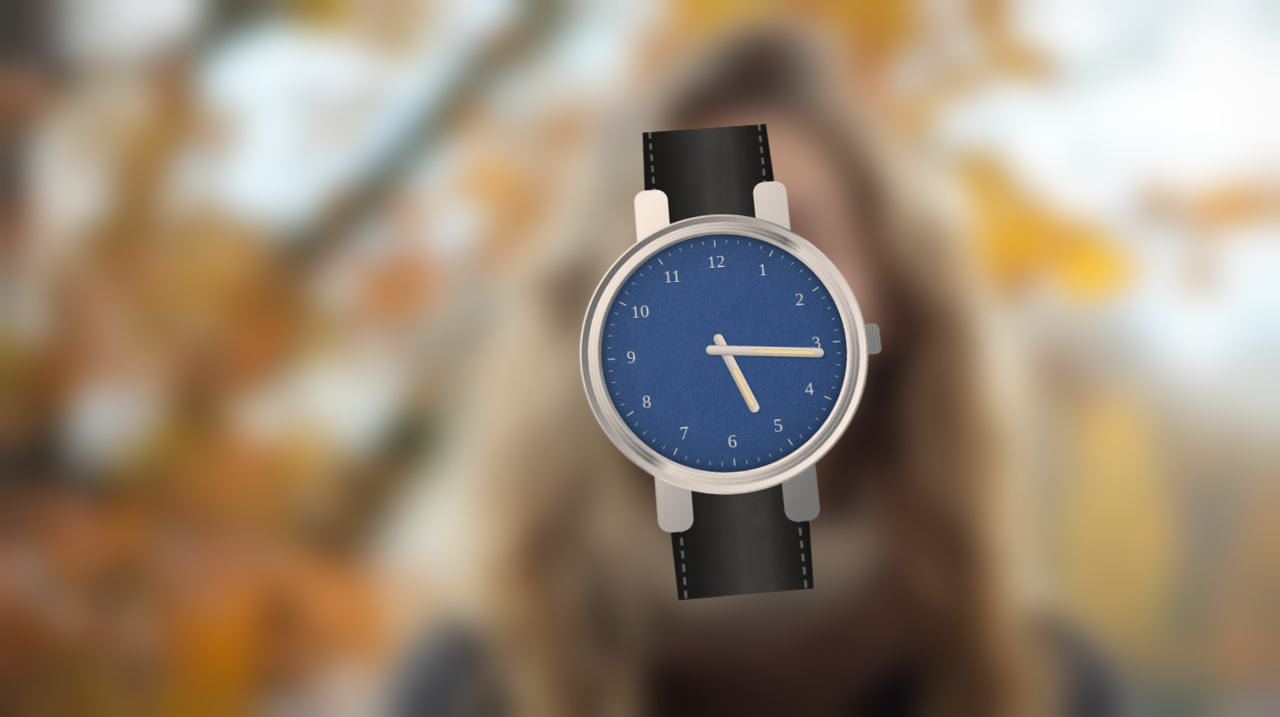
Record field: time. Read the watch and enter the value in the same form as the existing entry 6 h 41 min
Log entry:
5 h 16 min
